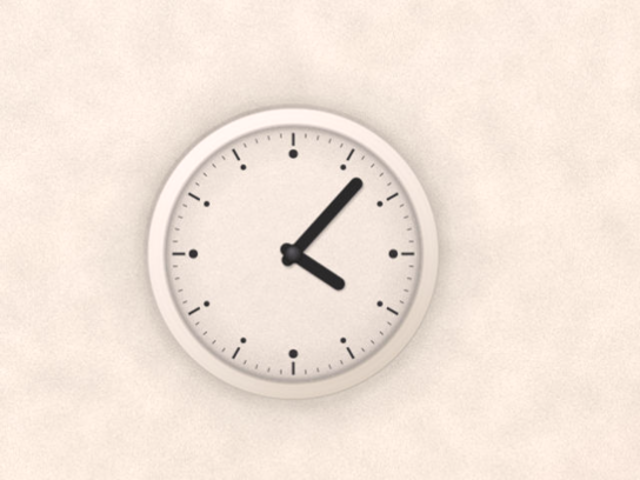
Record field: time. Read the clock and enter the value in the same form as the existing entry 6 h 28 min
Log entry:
4 h 07 min
